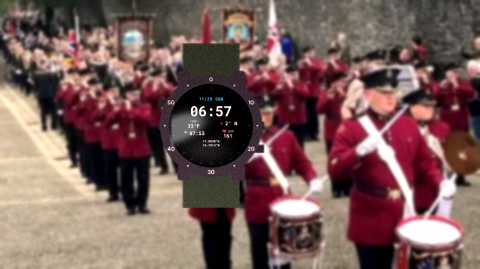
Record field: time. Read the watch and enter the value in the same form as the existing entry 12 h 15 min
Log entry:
6 h 57 min
